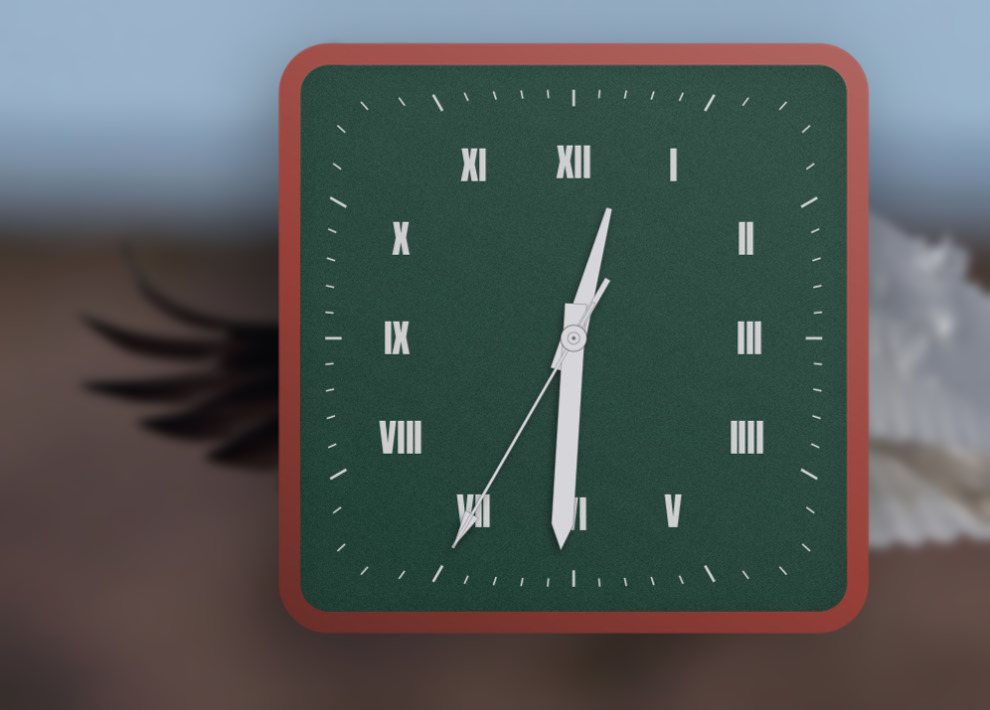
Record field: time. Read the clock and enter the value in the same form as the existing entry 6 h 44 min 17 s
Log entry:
12 h 30 min 35 s
